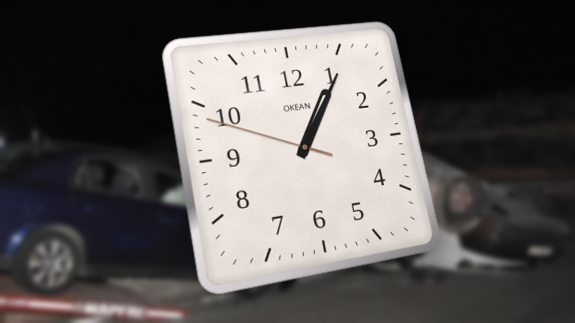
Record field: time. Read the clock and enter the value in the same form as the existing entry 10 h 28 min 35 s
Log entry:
1 h 05 min 49 s
